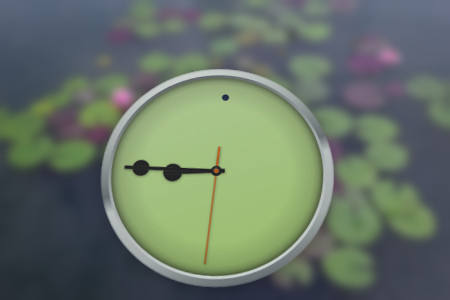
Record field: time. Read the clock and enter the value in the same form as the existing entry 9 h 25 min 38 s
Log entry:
8 h 44 min 30 s
